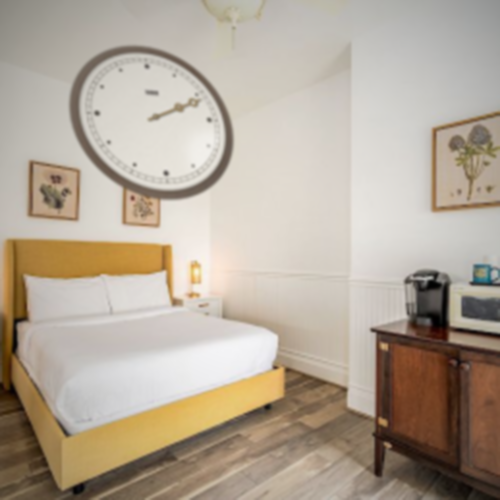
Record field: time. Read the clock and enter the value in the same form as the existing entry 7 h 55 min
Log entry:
2 h 11 min
